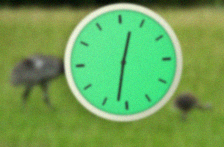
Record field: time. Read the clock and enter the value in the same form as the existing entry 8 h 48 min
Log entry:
12 h 32 min
